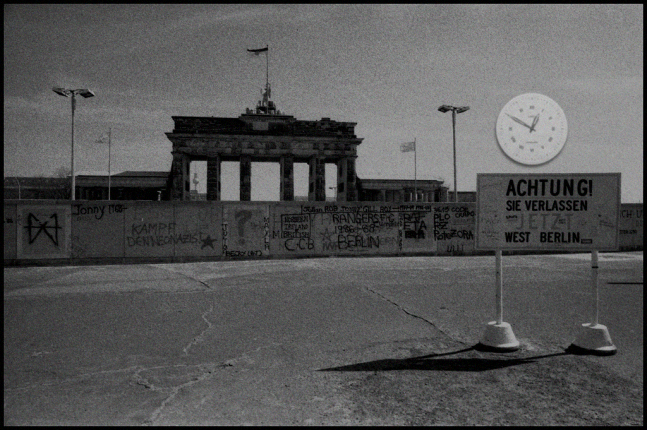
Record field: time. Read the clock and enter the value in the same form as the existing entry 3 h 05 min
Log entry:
12 h 50 min
